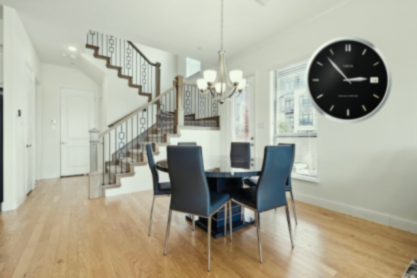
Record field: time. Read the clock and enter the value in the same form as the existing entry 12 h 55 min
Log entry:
2 h 53 min
